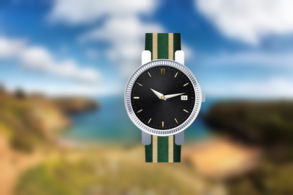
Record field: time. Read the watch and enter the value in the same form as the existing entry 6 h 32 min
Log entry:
10 h 13 min
